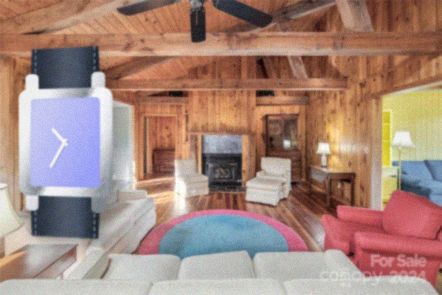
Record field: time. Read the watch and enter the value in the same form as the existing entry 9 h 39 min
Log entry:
10 h 35 min
